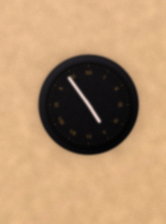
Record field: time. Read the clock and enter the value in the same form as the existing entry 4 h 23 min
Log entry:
4 h 54 min
